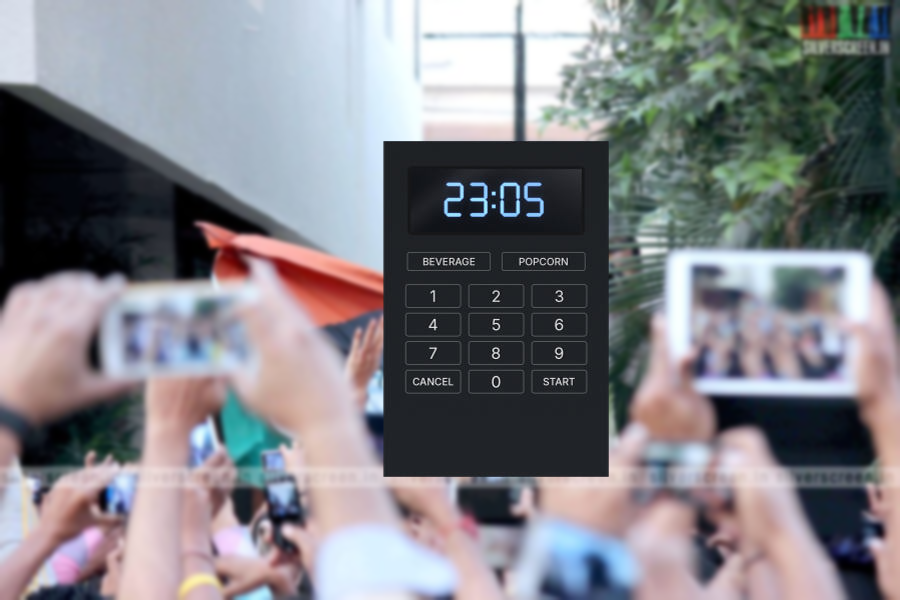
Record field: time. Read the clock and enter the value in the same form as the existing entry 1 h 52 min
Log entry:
23 h 05 min
